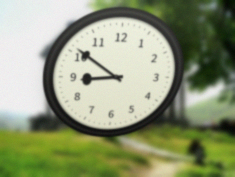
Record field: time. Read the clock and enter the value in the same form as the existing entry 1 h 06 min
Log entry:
8 h 51 min
